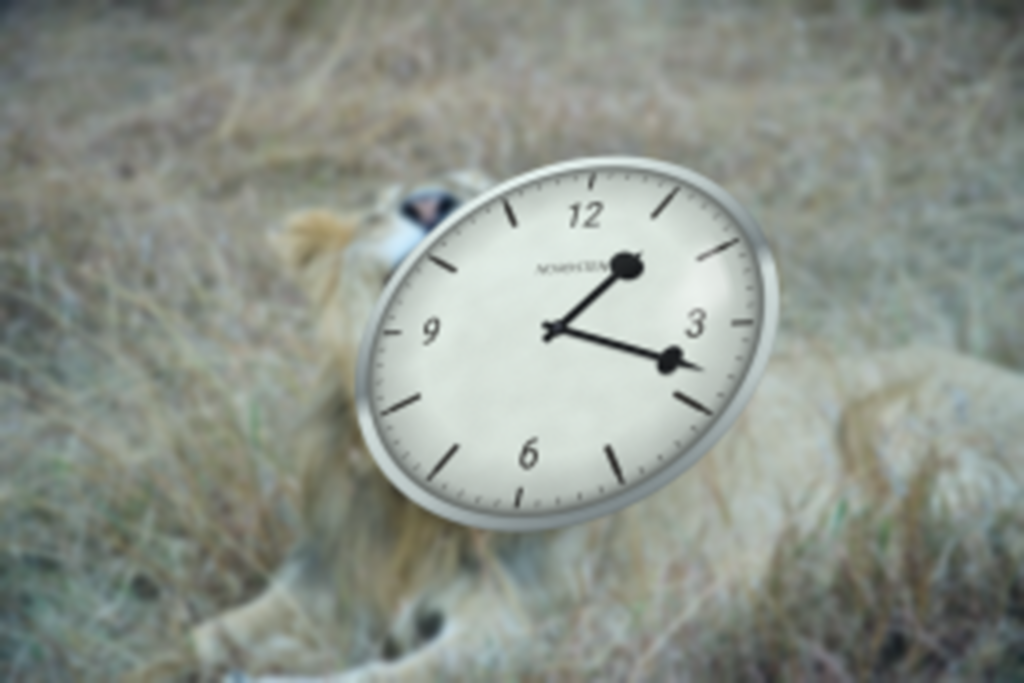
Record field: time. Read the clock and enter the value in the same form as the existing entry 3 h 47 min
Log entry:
1 h 18 min
